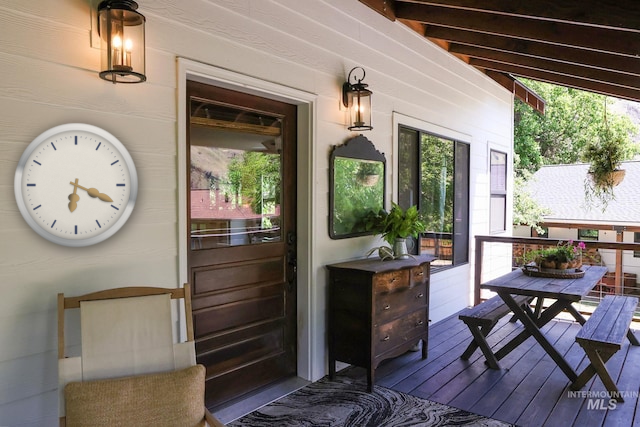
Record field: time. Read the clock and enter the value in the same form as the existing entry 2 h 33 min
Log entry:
6 h 19 min
